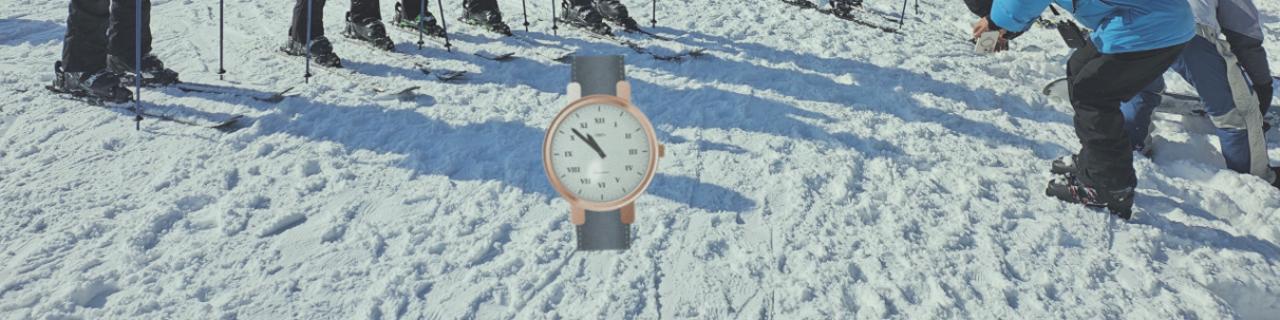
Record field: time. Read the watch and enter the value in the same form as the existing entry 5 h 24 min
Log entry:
10 h 52 min
